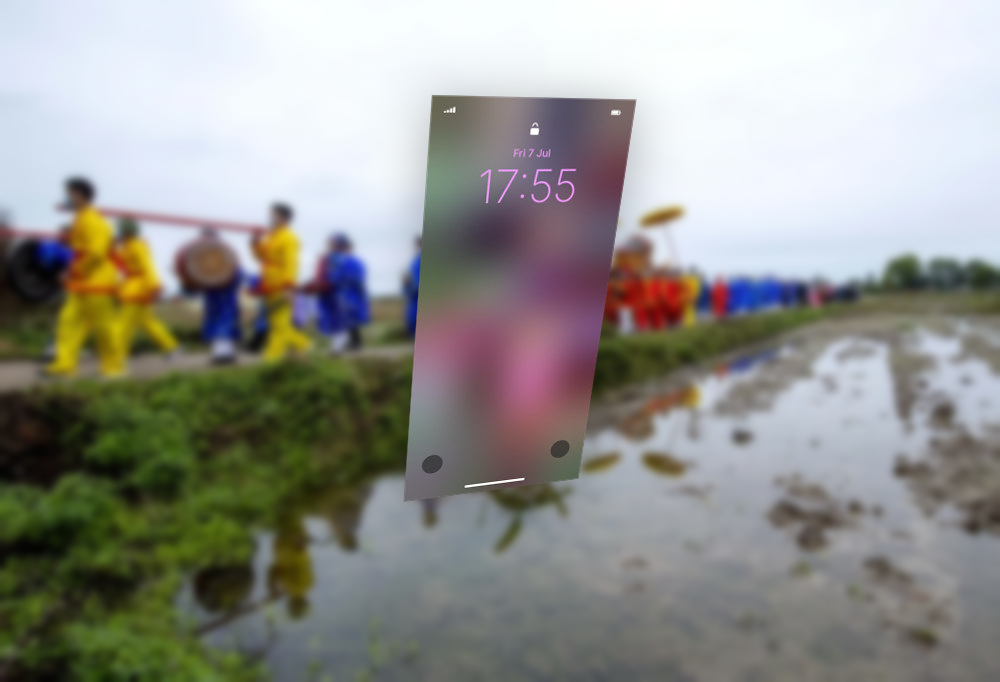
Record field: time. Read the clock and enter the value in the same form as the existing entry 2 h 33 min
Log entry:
17 h 55 min
